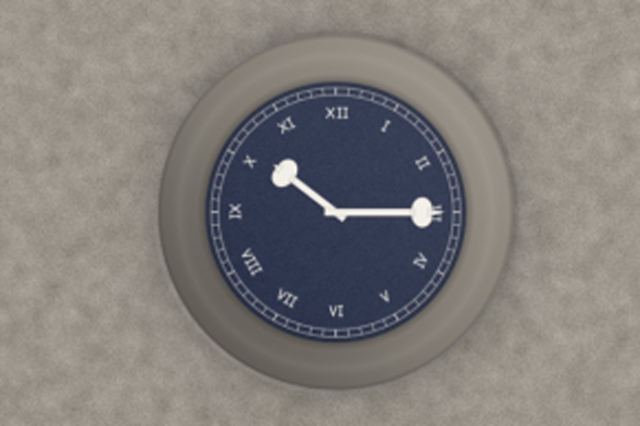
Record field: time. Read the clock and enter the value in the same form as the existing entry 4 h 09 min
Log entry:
10 h 15 min
